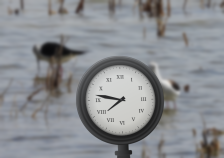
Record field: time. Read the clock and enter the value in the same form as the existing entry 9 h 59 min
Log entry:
7 h 47 min
